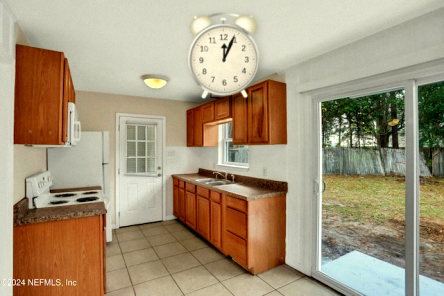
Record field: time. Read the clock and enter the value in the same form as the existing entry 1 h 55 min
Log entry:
12 h 04 min
